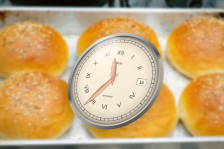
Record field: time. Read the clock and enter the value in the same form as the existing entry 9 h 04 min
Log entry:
11 h 36 min
